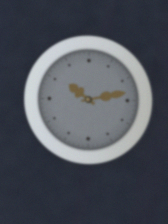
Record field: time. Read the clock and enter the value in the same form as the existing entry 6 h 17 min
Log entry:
10 h 13 min
